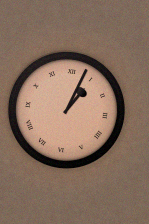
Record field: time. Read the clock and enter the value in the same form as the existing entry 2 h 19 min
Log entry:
1 h 03 min
